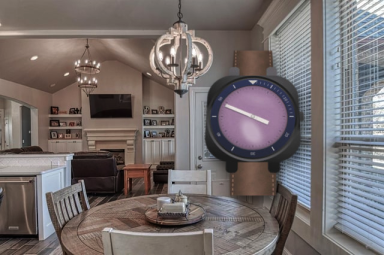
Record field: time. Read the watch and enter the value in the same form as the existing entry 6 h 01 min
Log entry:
3 h 49 min
